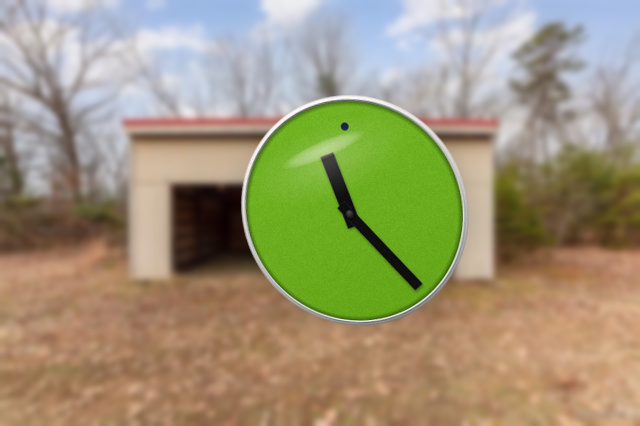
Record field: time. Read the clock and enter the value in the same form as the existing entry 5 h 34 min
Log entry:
11 h 23 min
